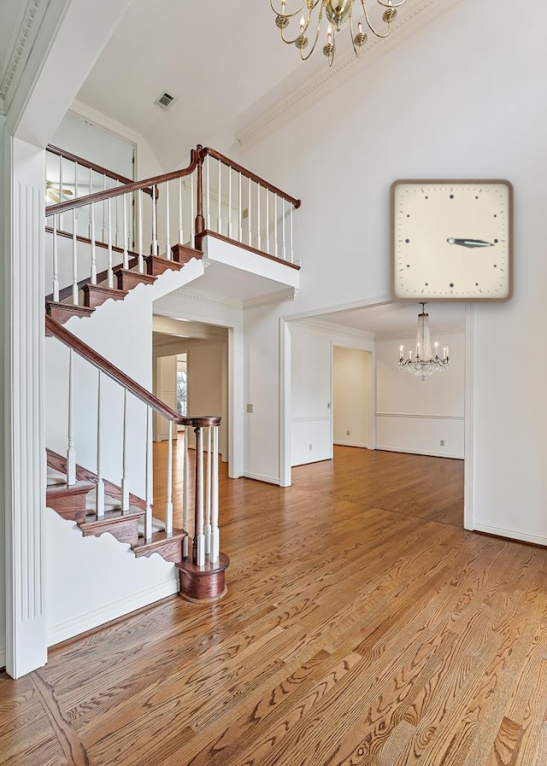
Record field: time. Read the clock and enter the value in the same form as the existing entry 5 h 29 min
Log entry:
3 h 16 min
